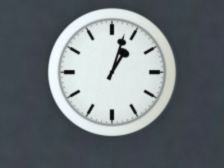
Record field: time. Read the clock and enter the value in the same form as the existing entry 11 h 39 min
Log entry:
1 h 03 min
